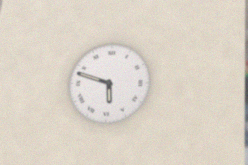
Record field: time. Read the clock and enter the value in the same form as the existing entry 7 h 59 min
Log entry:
5 h 48 min
